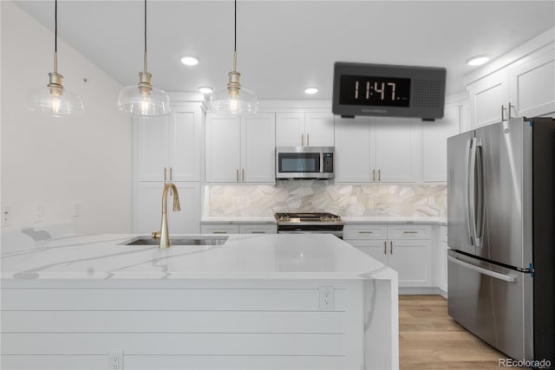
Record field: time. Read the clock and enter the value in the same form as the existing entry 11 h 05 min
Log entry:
11 h 47 min
